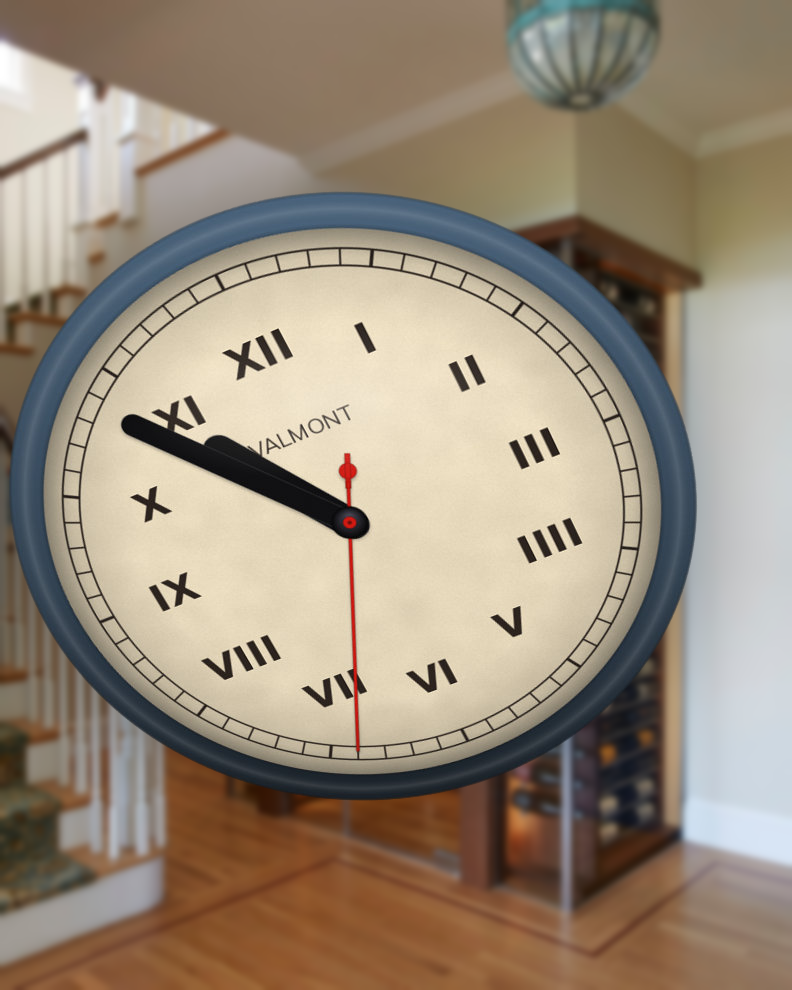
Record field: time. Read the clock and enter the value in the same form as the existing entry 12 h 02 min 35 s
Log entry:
10 h 53 min 34 s
